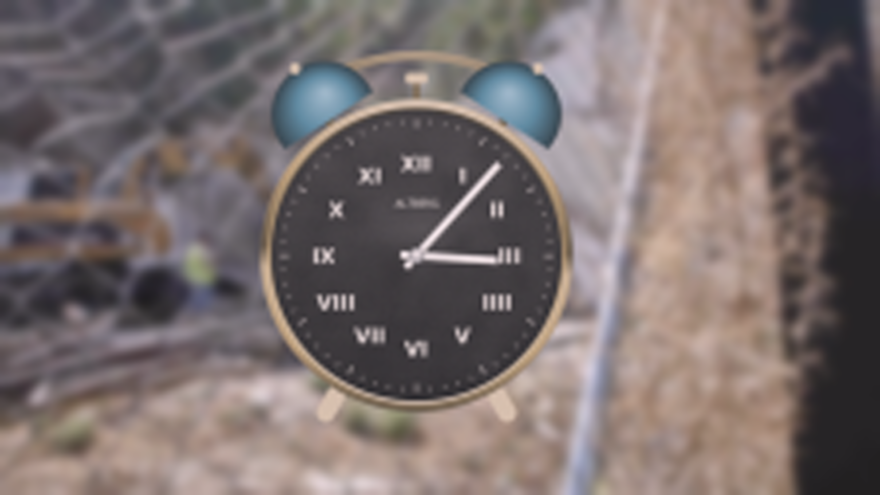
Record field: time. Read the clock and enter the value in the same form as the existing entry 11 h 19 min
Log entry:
3 h 07 min
